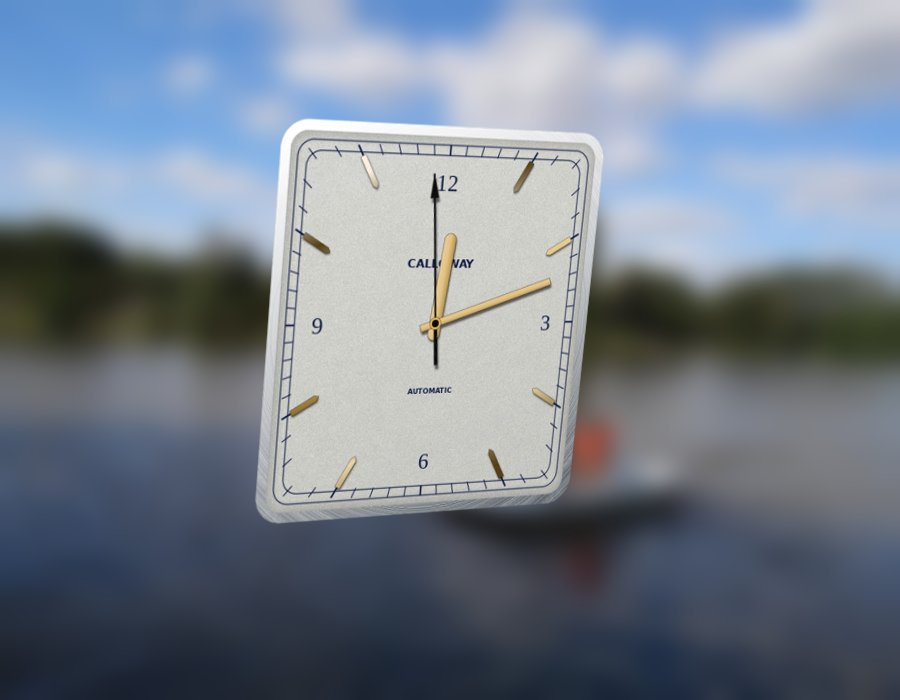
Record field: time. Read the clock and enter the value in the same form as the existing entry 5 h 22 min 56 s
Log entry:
12 h 11 min 59 s
